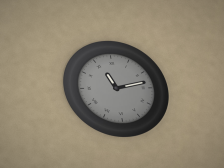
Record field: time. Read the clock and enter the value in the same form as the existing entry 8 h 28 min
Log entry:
11 h 13 min
